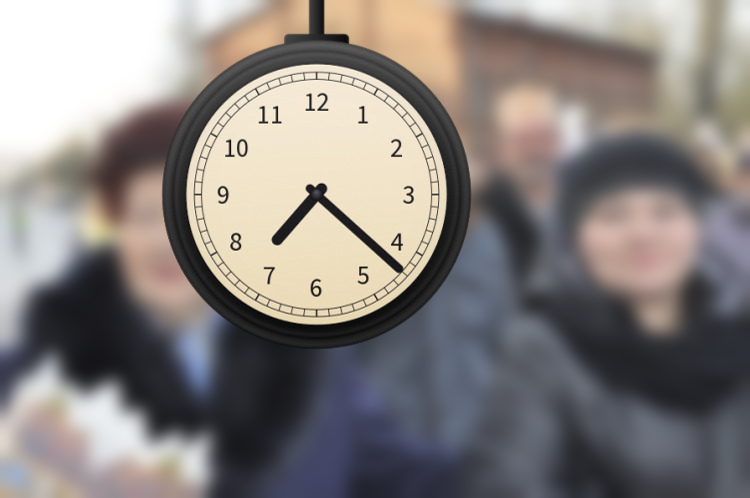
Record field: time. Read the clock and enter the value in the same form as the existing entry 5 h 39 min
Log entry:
7 h 22 min
